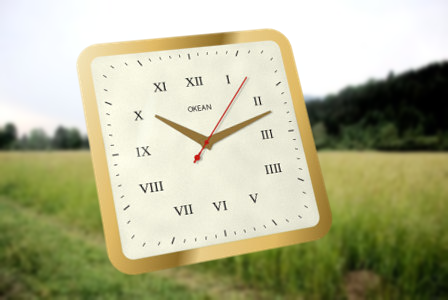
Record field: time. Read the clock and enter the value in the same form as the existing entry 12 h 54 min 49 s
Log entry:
10 h 12 min 07 s
